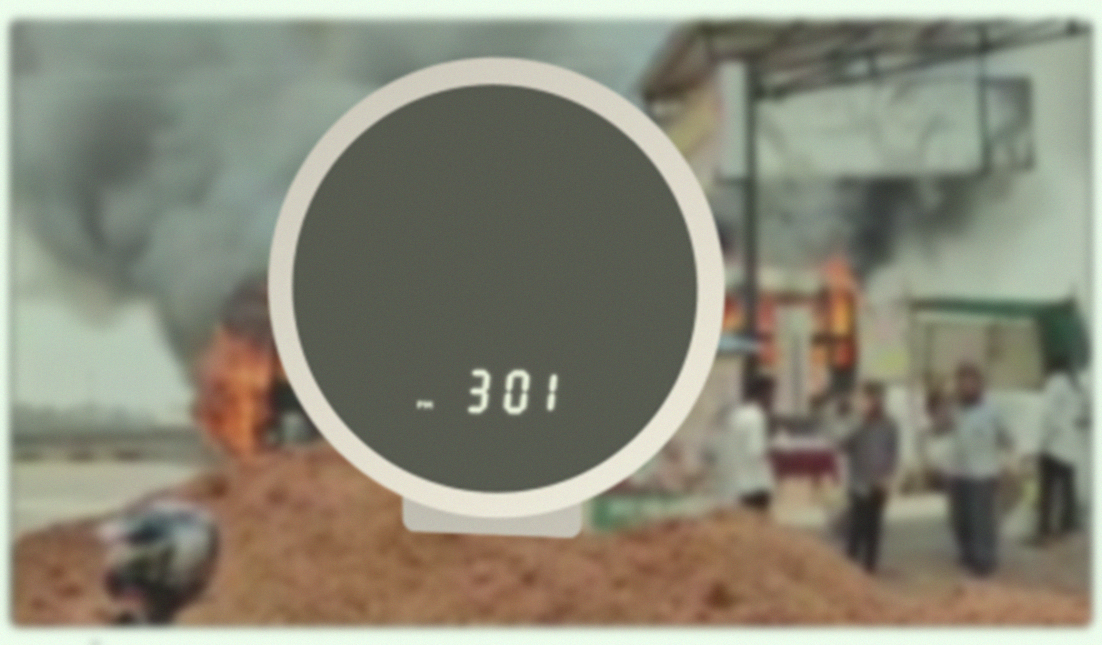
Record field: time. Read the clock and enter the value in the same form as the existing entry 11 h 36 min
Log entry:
3 h 01 min
